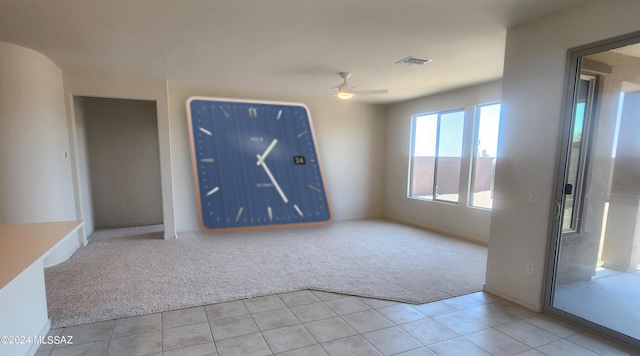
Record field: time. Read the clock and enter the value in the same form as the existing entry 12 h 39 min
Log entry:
1 h 26 min
